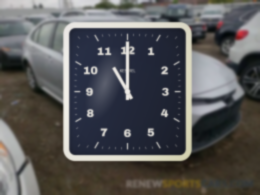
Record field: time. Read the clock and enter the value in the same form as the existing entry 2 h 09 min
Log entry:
11 h 00 min
